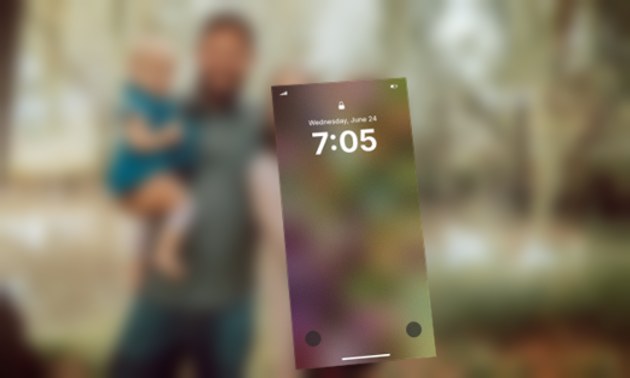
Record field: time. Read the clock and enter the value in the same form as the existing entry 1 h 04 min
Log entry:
7 h 05 min
